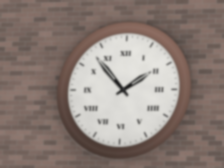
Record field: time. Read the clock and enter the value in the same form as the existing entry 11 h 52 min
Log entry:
1 h 53 min
